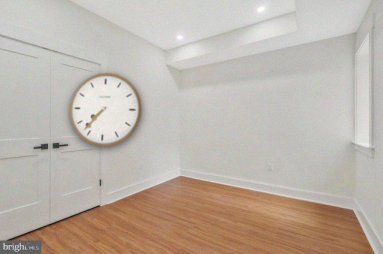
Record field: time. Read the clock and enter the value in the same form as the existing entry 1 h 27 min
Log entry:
7 h 37 min
